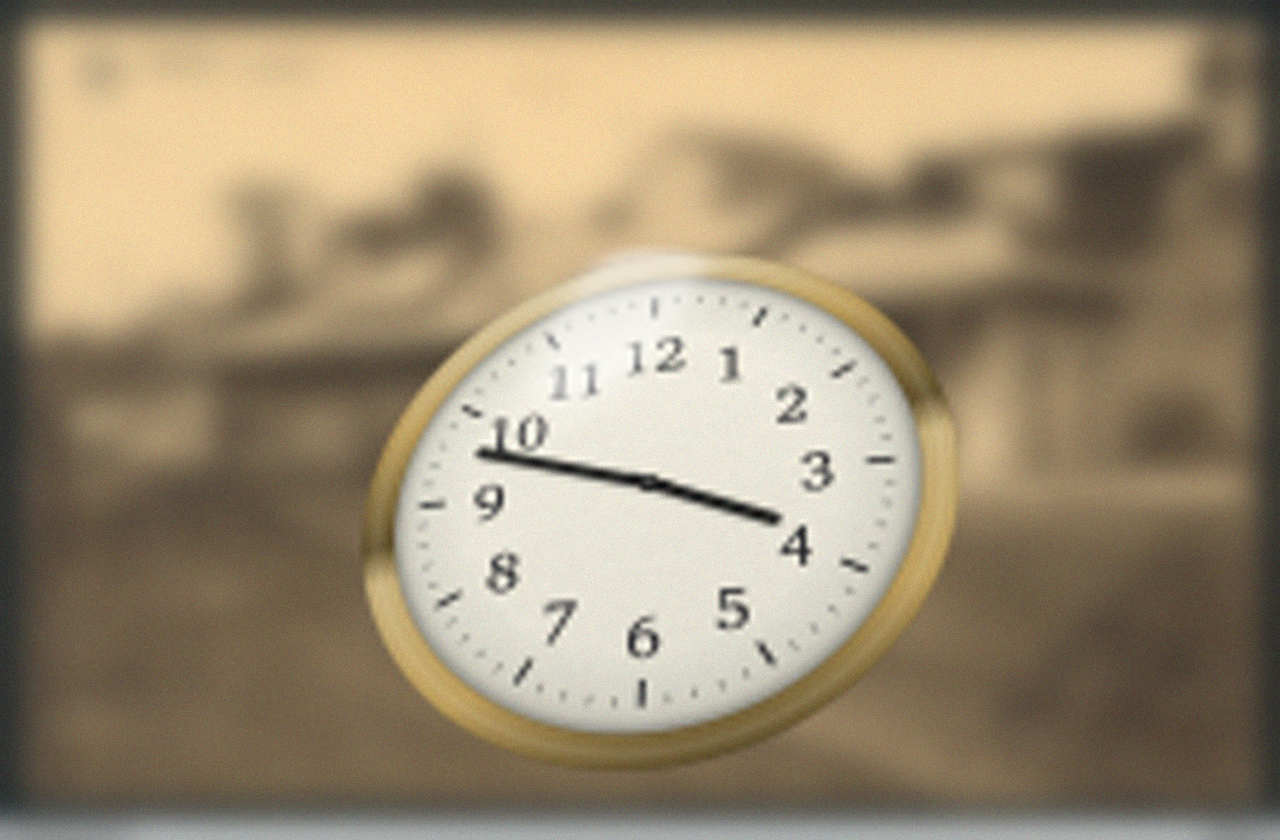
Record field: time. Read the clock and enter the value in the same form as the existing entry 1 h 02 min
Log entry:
3 h 48 min
